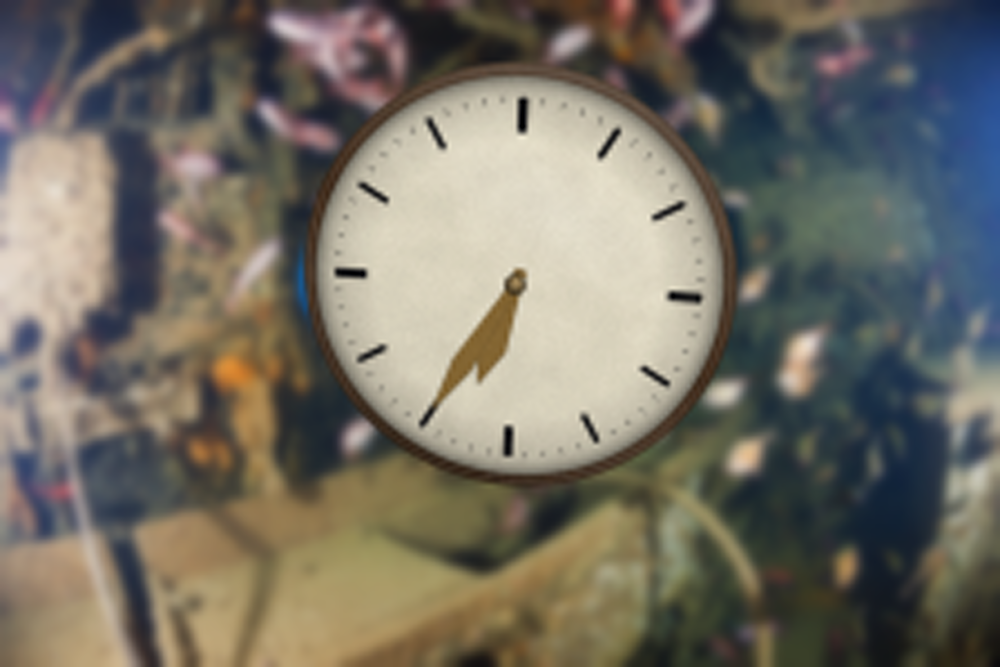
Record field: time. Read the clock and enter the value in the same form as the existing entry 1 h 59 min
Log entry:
6 h 35 min
